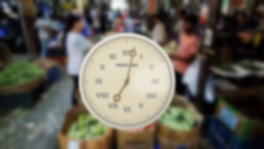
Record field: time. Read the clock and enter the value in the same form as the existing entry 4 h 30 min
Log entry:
7 h 02 min
